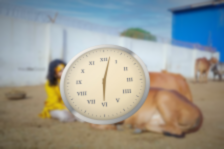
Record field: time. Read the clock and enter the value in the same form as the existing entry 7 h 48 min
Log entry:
6 h 02 min
